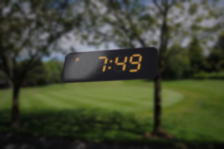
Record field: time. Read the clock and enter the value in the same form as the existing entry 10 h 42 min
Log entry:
7 h 49 min
